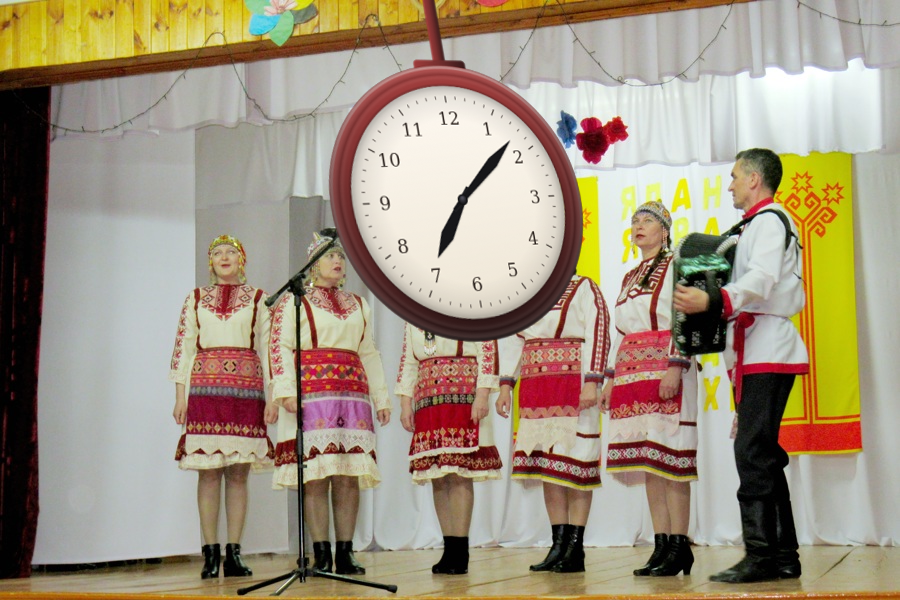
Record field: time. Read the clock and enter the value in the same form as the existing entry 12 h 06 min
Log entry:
7 h 08 min
